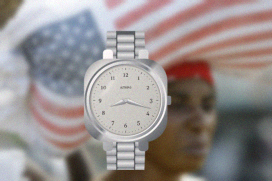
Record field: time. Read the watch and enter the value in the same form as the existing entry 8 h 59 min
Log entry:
8 h 18 min
